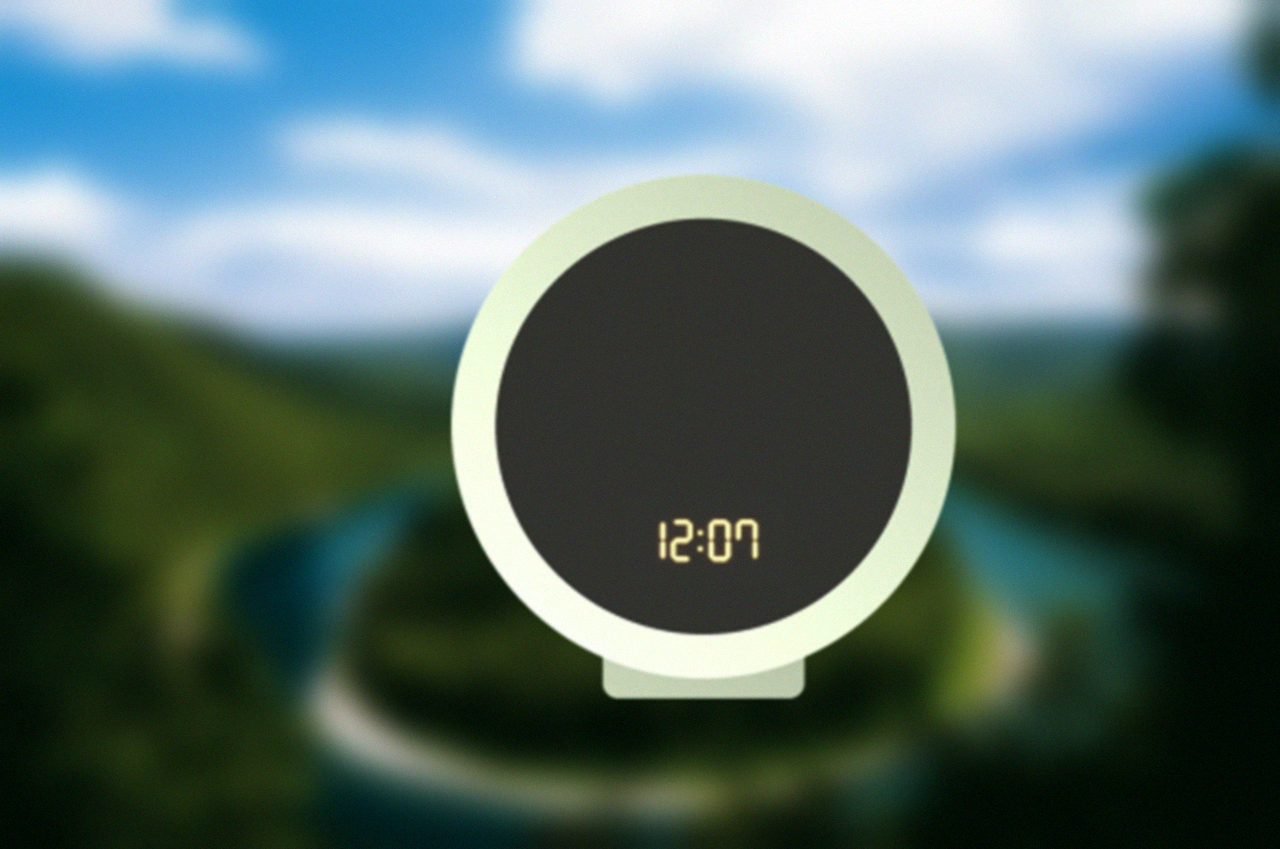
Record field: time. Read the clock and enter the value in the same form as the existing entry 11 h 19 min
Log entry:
12 h 07 min
